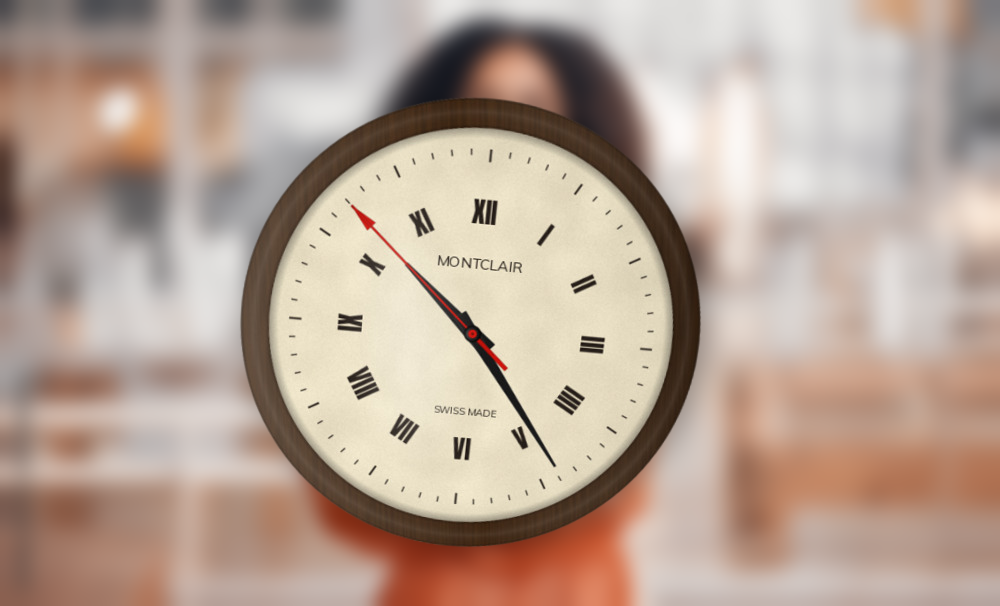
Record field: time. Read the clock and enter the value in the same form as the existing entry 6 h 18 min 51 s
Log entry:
10 h 23 min 52 s
